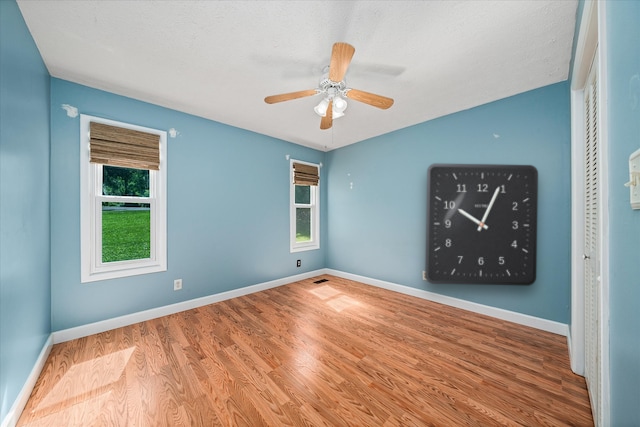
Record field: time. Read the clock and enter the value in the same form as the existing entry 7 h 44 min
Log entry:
10 h 04 min
